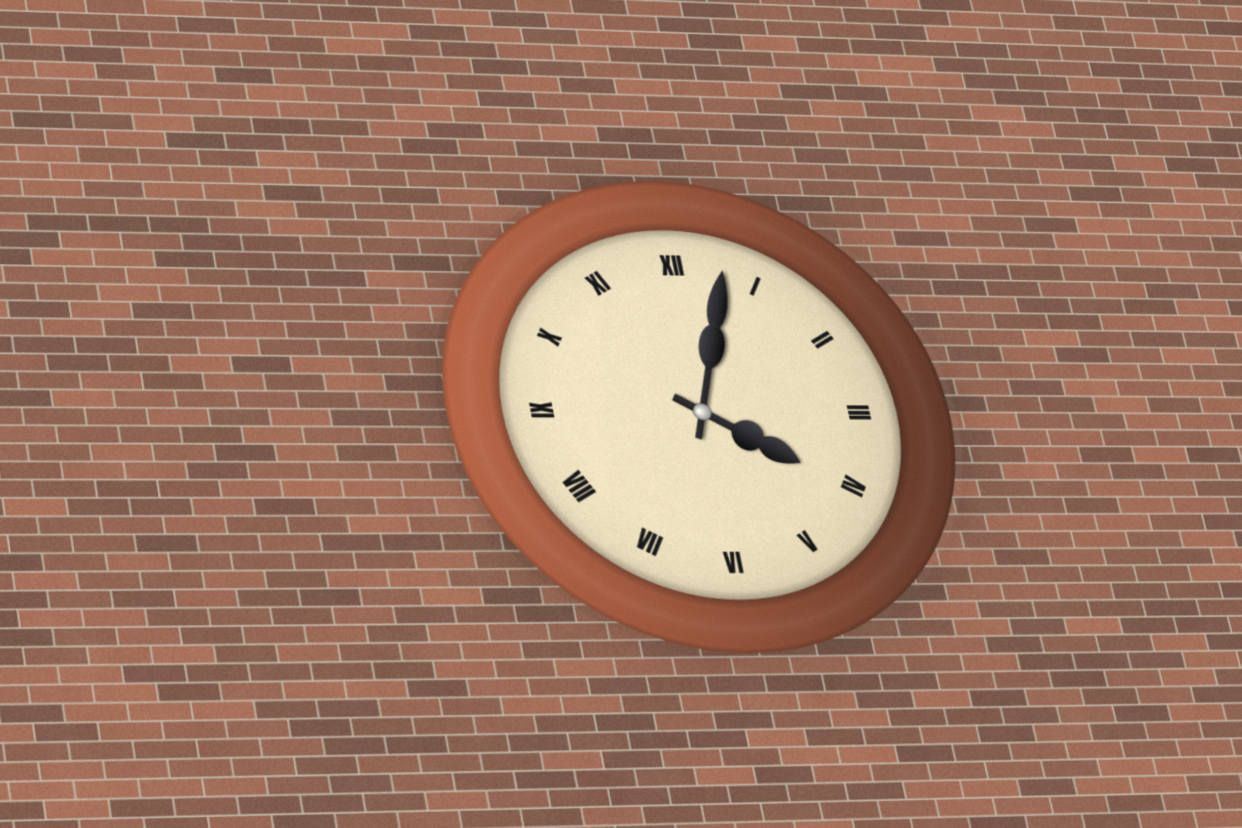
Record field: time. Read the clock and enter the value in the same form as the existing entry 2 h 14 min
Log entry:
4 h 03 min
